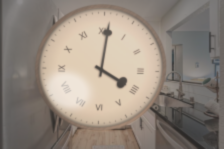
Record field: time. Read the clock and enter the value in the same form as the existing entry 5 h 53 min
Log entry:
4 h 01 min
